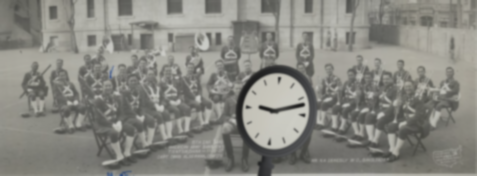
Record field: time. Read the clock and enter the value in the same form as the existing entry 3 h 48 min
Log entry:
9 h 12 min
